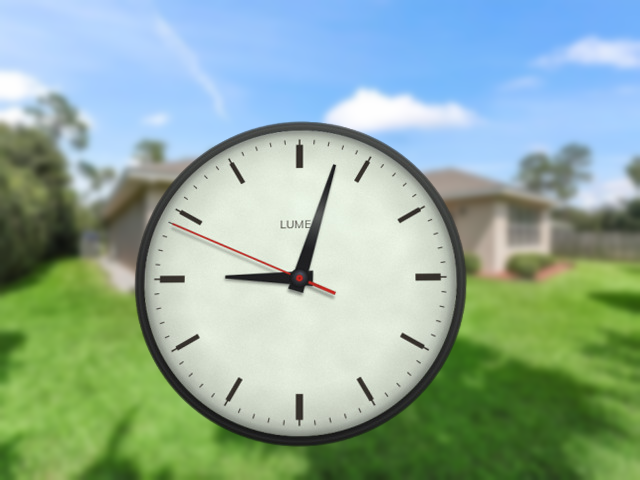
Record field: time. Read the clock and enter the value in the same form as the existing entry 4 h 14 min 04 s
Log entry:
9 h 02 min 49 s
